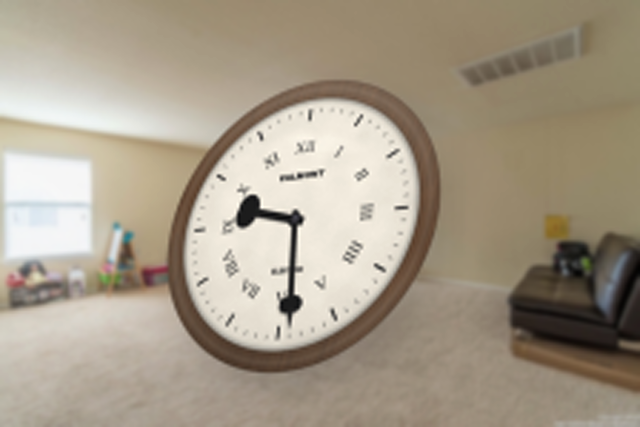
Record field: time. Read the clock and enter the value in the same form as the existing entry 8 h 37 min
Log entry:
9 h 29 min
